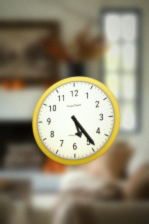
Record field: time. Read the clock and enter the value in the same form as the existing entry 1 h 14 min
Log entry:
5 h 24 min
